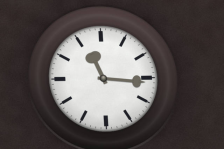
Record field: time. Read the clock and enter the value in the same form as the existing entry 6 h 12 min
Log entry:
11 h 16 min
